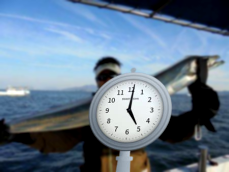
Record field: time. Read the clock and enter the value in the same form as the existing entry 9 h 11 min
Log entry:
5 h 01 min
